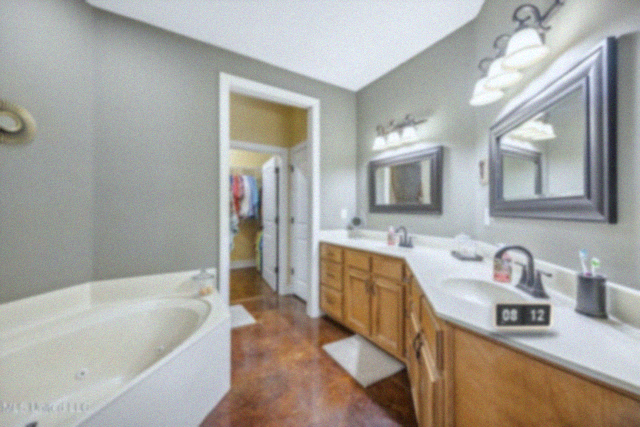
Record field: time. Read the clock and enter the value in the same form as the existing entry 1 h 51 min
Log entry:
8 h 12 min
